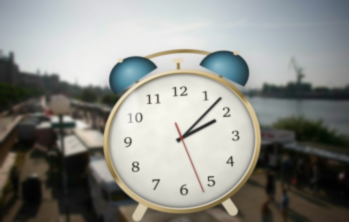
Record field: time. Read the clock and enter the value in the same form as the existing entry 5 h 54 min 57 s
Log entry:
2 h 07 min 27 s
